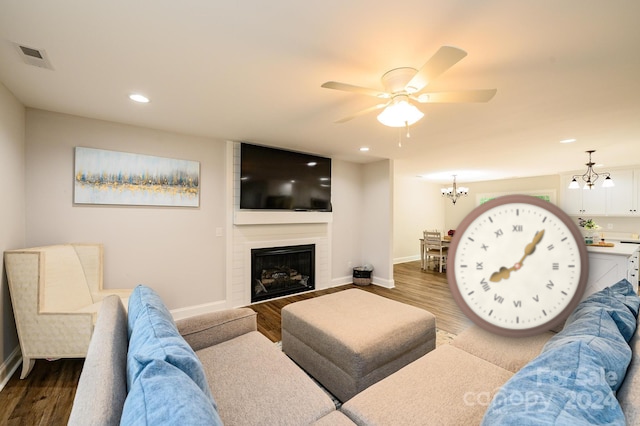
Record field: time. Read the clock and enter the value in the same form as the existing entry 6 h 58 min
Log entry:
8 h 06 min
